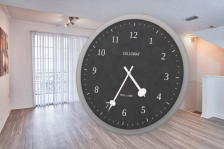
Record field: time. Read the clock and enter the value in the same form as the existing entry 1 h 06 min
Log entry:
4 h 34 min
